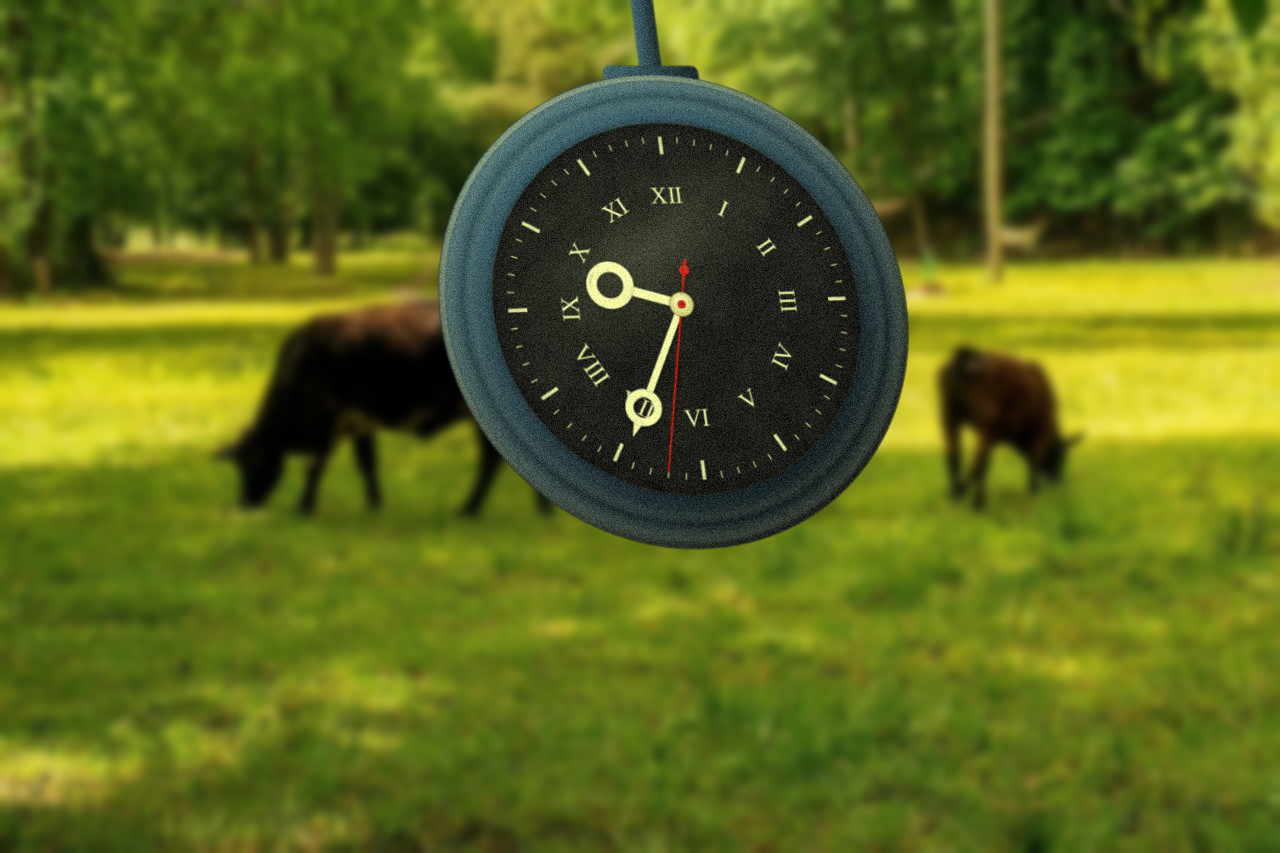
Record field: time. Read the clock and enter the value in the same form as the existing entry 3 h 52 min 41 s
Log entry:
9 h 34 min 32 s
